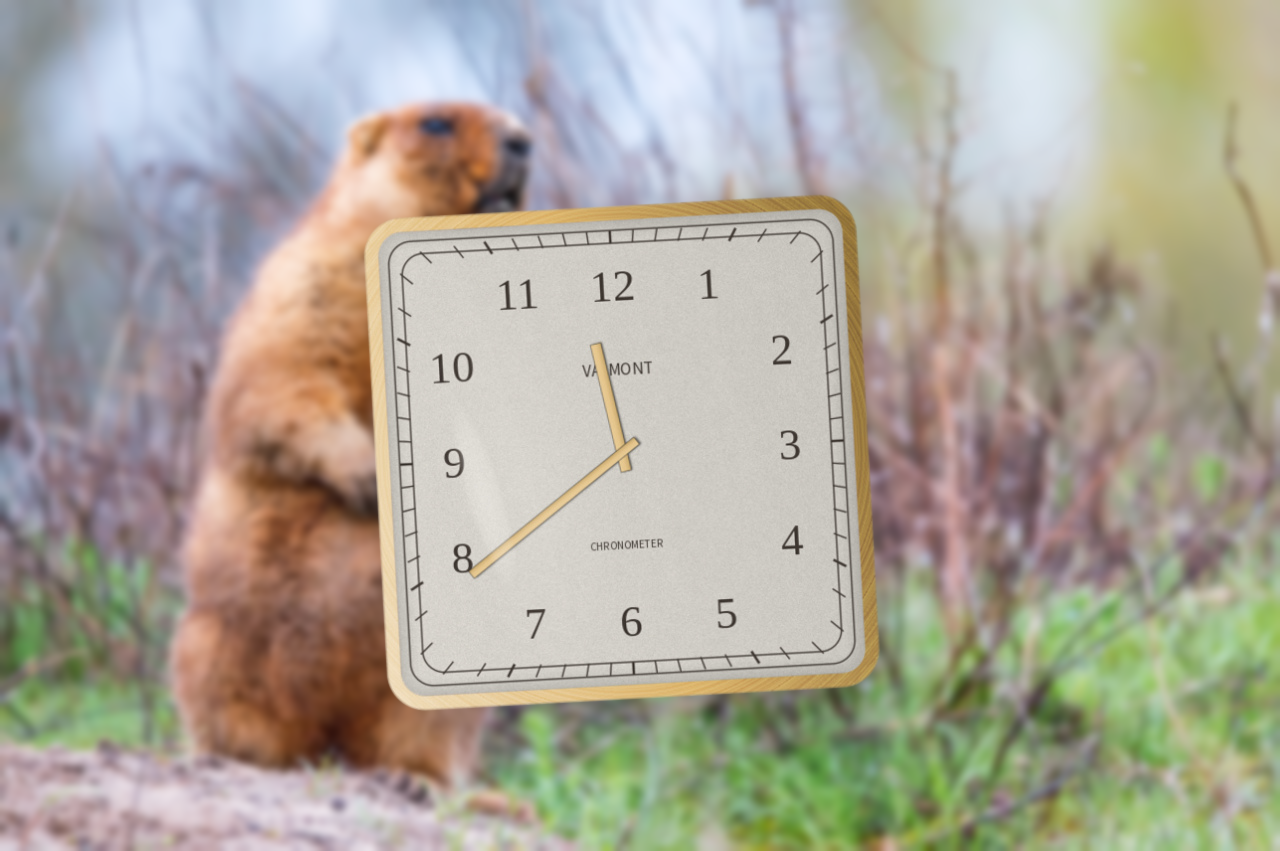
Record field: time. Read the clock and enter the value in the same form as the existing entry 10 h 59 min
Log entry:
11 h 39 min
